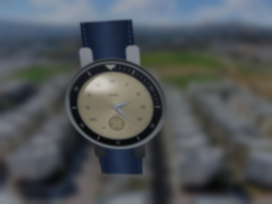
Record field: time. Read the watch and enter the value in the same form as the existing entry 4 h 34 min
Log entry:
2 h 23 min
